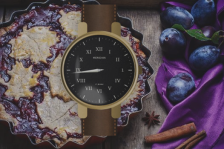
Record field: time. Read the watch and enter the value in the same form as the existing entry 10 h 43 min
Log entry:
8 h 44 min
